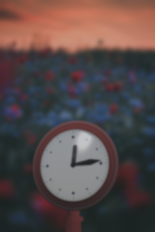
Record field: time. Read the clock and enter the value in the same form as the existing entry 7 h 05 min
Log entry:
12 h 14 min
